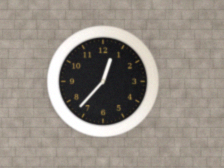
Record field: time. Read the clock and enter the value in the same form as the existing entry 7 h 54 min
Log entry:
12 h 37 min
